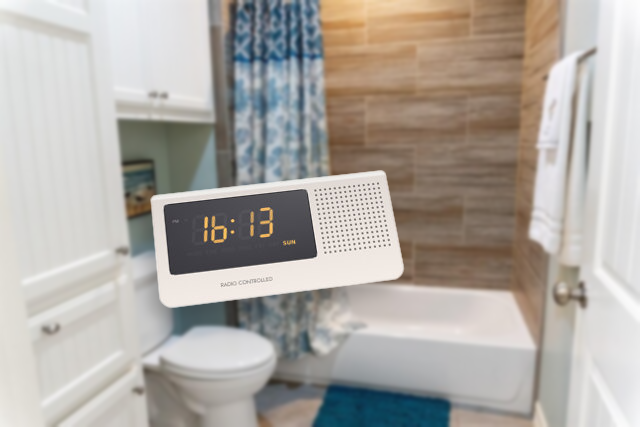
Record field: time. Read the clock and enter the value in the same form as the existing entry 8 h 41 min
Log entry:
16 h 13 min
